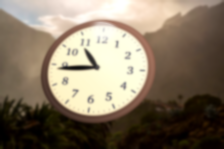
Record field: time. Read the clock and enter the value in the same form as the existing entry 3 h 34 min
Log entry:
10 h 44 min
